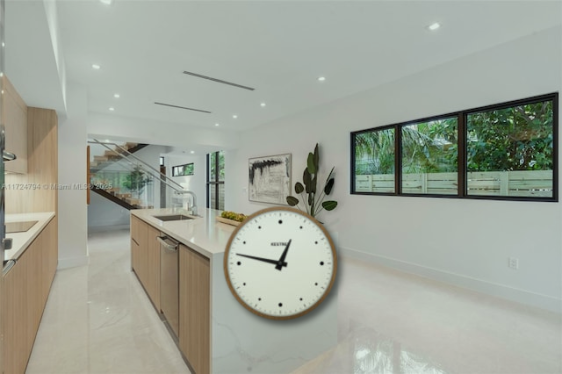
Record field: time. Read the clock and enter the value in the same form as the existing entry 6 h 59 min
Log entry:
12 h 47 min
